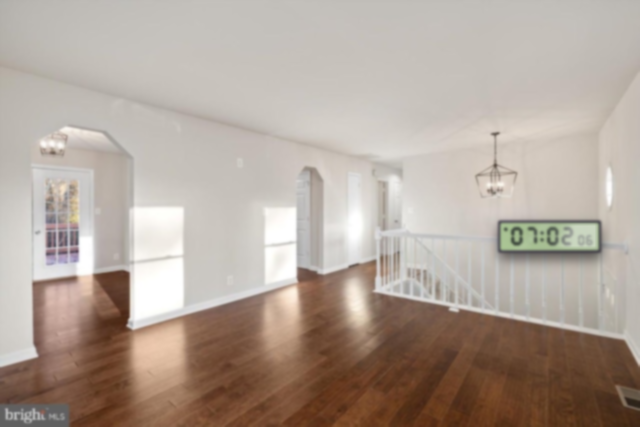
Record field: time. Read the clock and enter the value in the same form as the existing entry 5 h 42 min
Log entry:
7 h 02 min
